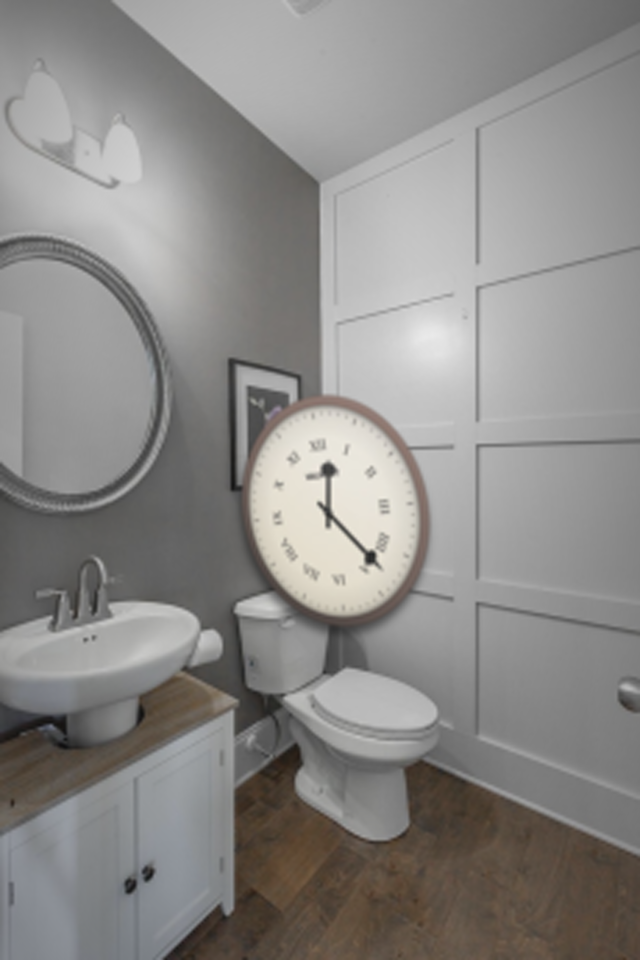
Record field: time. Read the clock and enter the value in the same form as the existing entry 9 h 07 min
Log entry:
12 h 23 min
